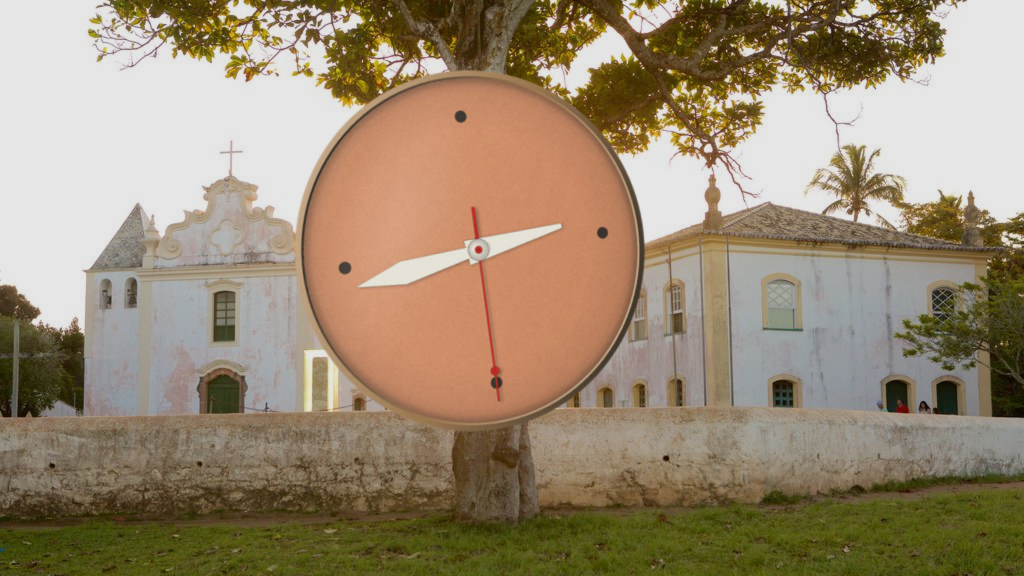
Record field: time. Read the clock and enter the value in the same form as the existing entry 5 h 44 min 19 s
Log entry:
2 h 43 min 30 s
